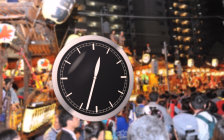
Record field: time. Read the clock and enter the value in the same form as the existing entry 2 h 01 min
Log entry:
12 h 33 min
